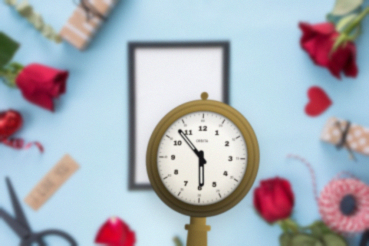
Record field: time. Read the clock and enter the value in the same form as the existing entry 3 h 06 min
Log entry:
5 h 53 min
